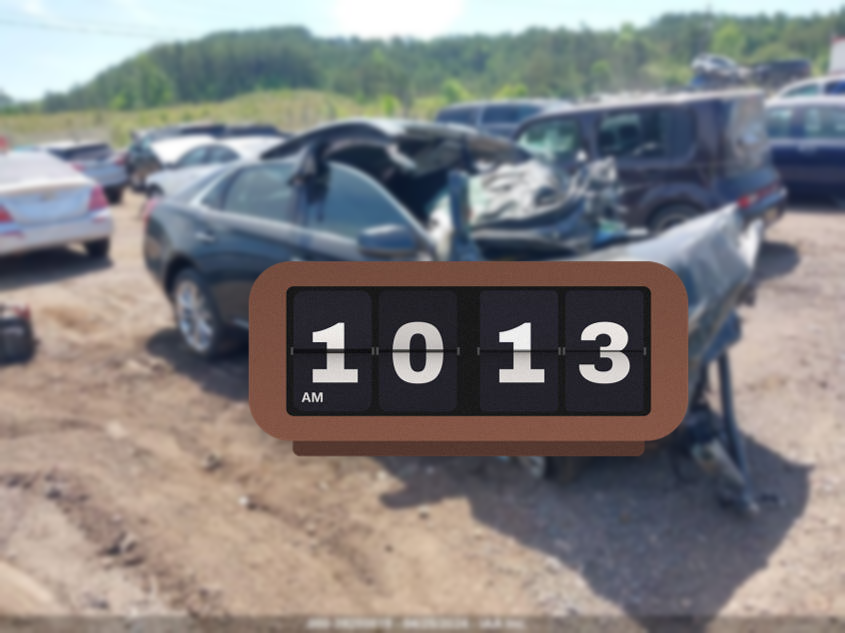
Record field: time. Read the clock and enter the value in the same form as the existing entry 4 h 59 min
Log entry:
10 h 13 min
